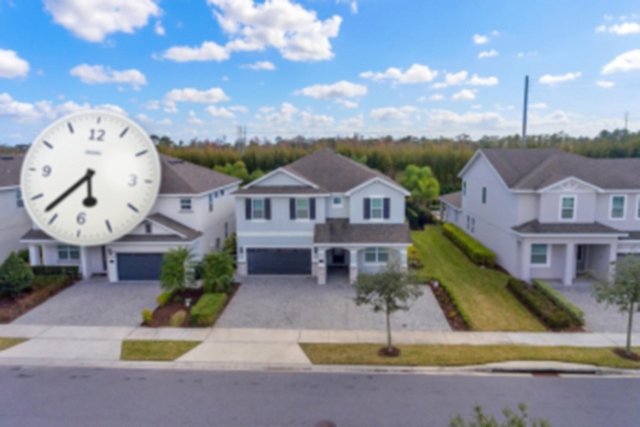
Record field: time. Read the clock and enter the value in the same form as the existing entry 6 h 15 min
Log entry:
5 h 37 min
